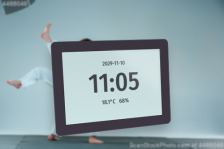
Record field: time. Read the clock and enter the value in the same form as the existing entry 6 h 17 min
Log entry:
11 h 05 min
